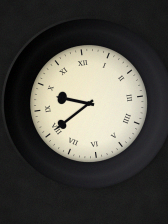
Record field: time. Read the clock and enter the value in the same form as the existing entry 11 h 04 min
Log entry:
9 h 40 min
